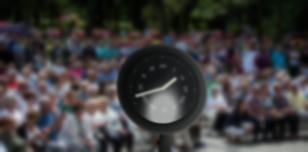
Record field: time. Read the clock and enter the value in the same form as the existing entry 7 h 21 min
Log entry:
1 h 42 min
